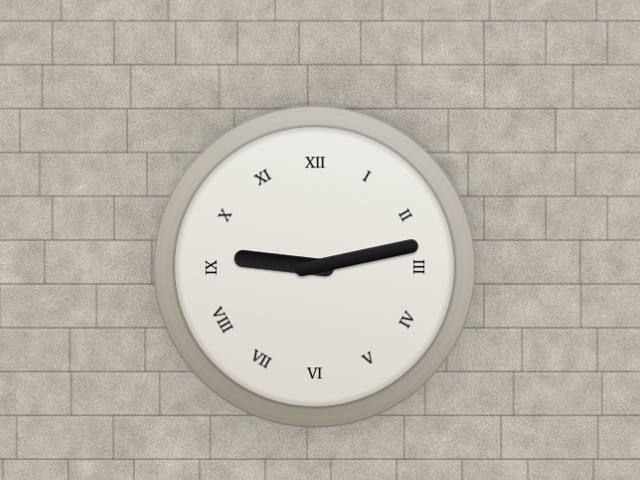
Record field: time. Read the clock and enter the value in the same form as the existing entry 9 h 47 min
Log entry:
9 h 13 min
